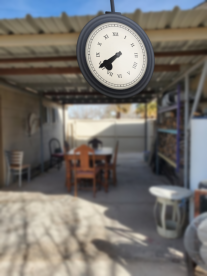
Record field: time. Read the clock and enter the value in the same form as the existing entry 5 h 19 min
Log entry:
7 h 40 min
